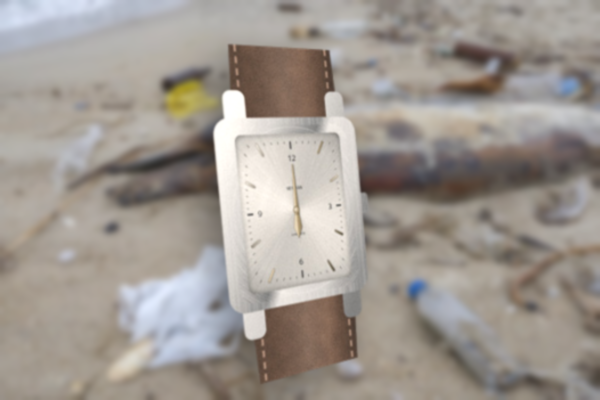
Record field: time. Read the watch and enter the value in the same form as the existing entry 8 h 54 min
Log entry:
6 h 00 min
